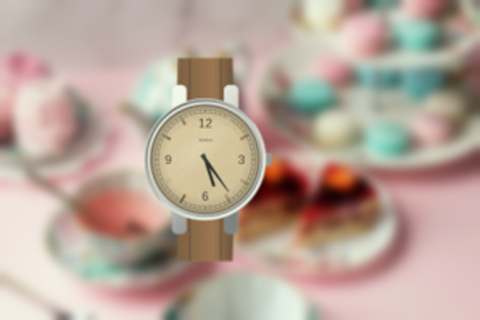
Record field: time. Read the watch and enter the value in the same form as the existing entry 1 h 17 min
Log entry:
5 h 24 min
